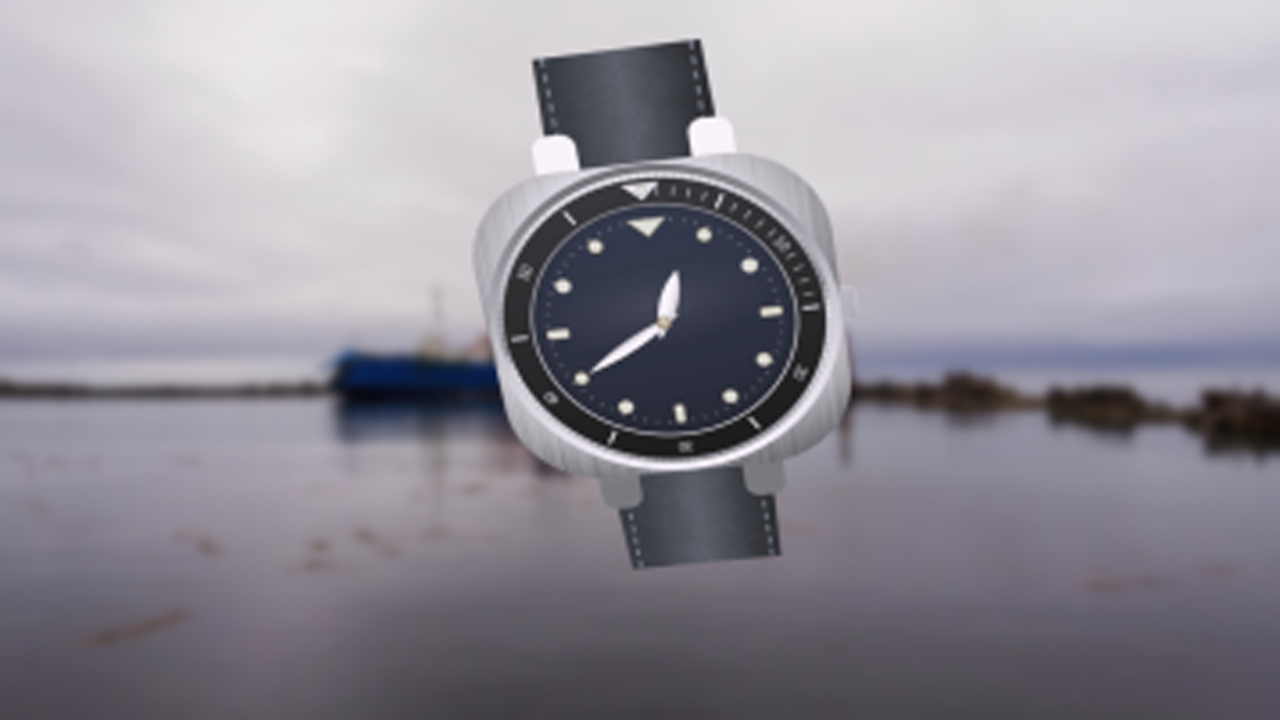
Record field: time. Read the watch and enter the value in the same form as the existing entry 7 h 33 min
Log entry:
12 h 40 min
